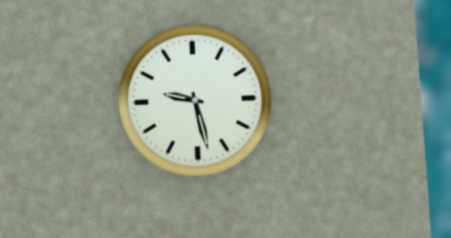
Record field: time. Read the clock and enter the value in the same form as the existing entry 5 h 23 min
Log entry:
9 h 28 min
